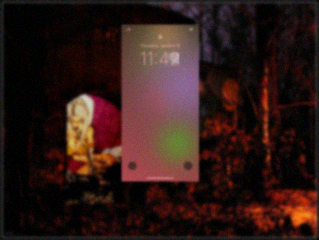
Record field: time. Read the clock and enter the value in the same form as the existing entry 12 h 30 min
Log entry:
11 h 42 min
